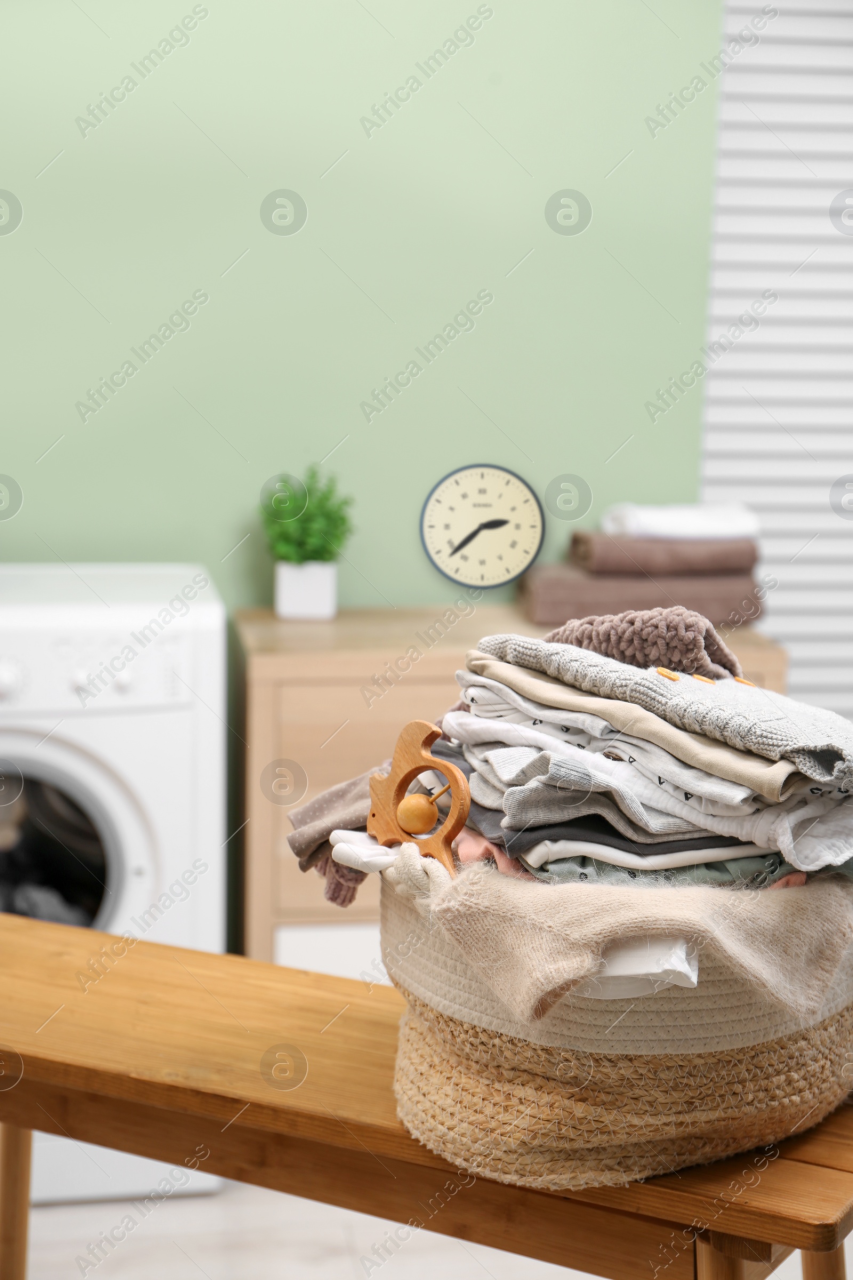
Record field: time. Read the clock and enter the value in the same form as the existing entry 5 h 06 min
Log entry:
2 h 38 min
